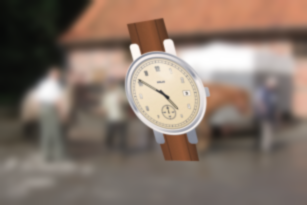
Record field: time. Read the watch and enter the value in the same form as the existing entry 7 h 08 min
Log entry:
4 h 51 min
